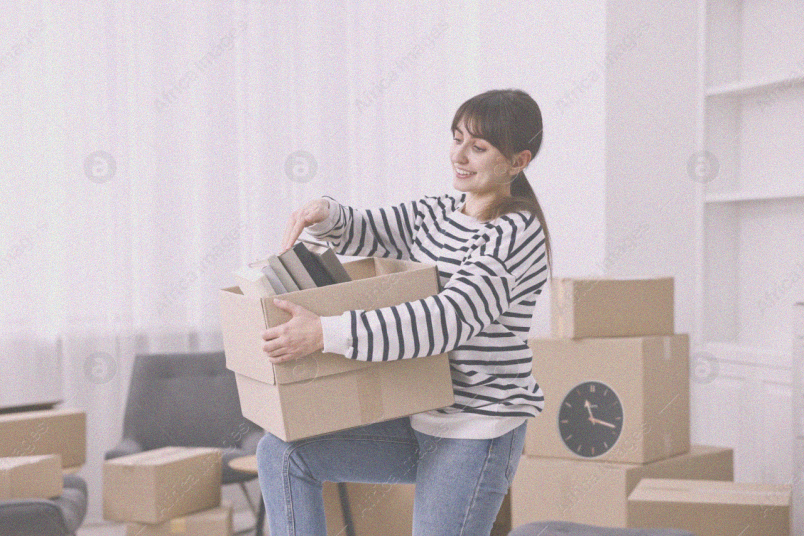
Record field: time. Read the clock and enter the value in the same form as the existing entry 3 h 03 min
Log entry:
11 h 18 min
